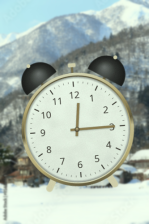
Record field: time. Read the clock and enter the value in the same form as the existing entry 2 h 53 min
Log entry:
12 h 15 min
